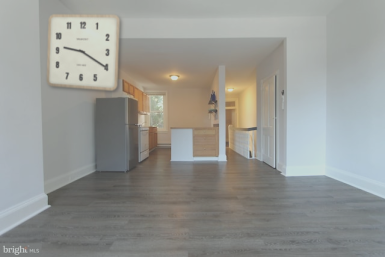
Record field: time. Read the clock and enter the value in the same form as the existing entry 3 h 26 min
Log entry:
9 h 20 min
